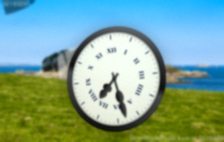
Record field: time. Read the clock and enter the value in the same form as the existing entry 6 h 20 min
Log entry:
7 h 28 min
